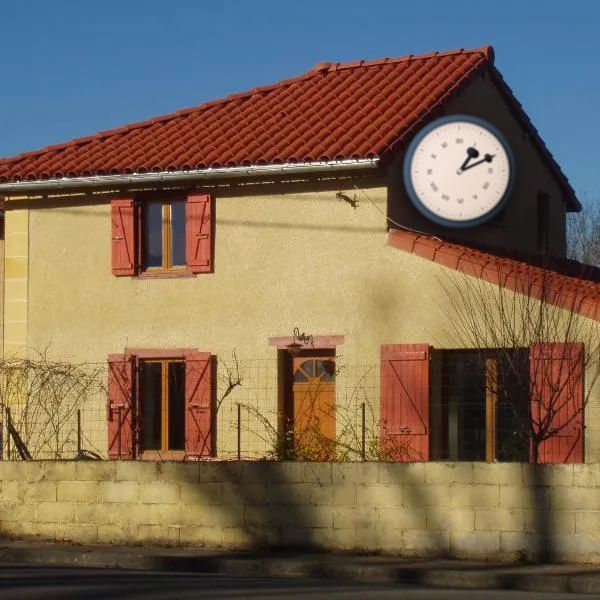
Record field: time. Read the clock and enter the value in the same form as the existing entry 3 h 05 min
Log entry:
1 h 11 min
